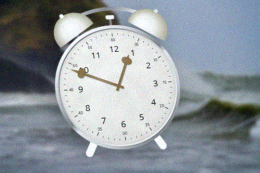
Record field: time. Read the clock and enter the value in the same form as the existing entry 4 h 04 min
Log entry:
12 h 49 min
